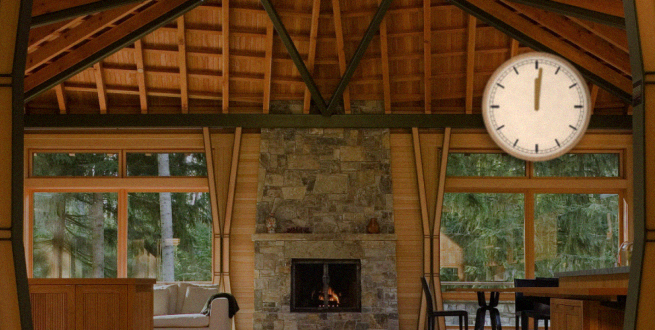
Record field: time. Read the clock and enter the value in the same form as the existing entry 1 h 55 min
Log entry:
12 h 01 min
